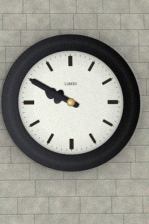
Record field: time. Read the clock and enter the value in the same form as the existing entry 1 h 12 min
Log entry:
9 h 50 min
